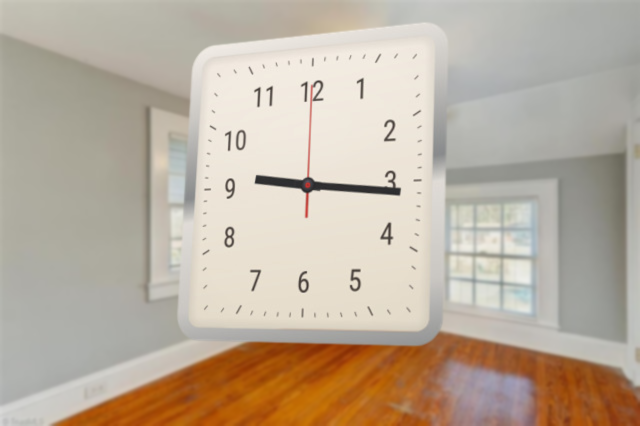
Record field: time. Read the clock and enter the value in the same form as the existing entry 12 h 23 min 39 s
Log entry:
9 h 16 min 00 s
